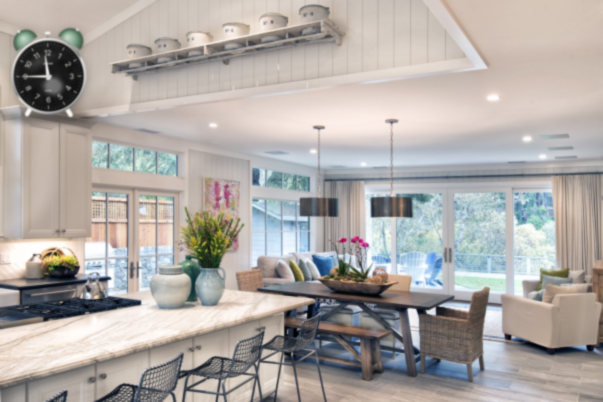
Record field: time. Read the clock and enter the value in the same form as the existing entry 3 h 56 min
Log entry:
11 h 45 min
